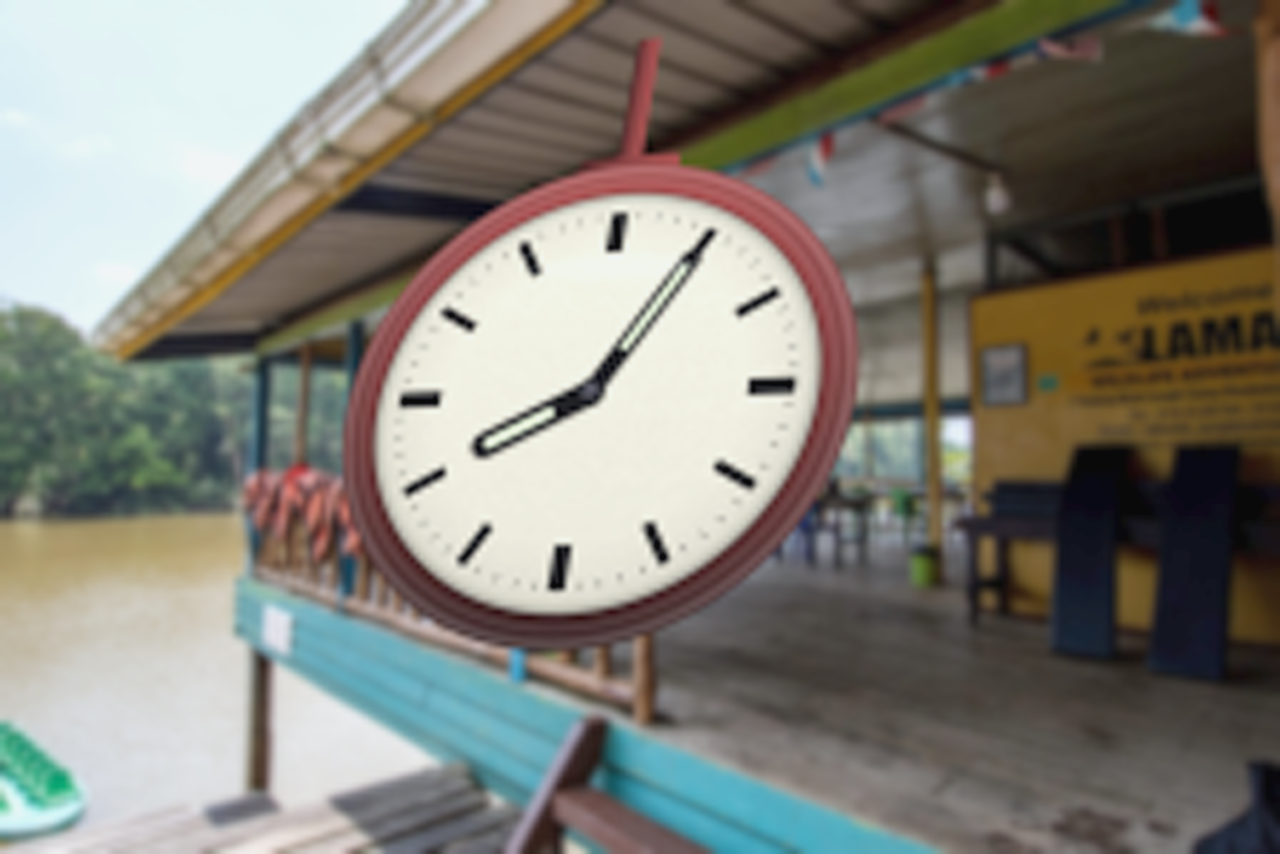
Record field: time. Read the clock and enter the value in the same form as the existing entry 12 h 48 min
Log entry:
8 h 05 min
